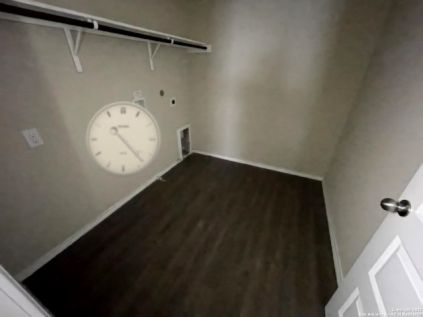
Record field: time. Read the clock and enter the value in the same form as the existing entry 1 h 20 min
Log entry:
10 h 23 min
